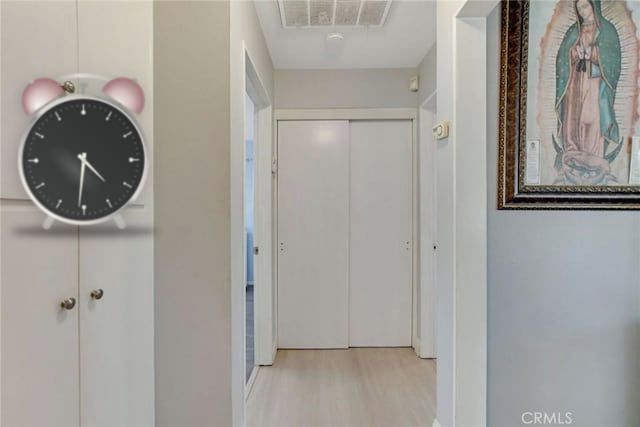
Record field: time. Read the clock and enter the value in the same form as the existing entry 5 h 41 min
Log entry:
4 h 31 min
